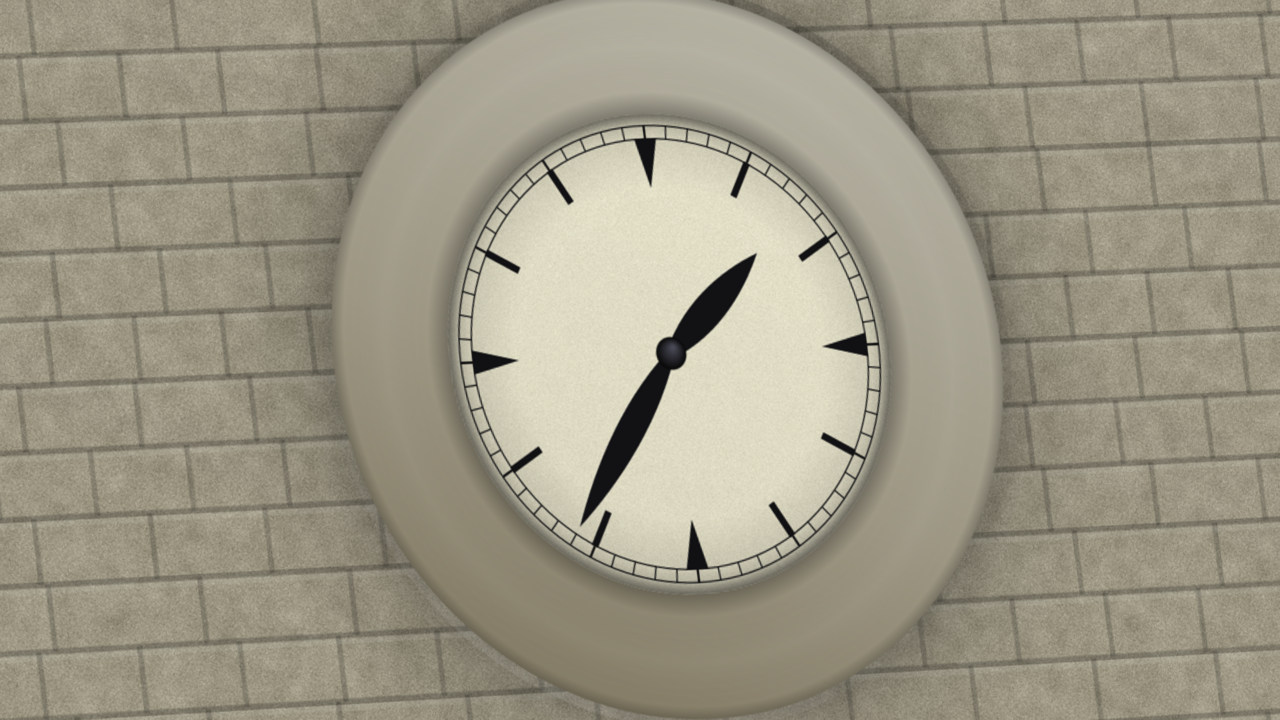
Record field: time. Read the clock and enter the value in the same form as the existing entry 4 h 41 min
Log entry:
1 h 36 min
